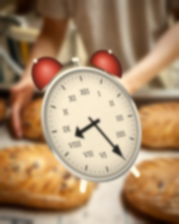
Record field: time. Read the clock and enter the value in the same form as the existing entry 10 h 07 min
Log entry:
8 h 25 min
